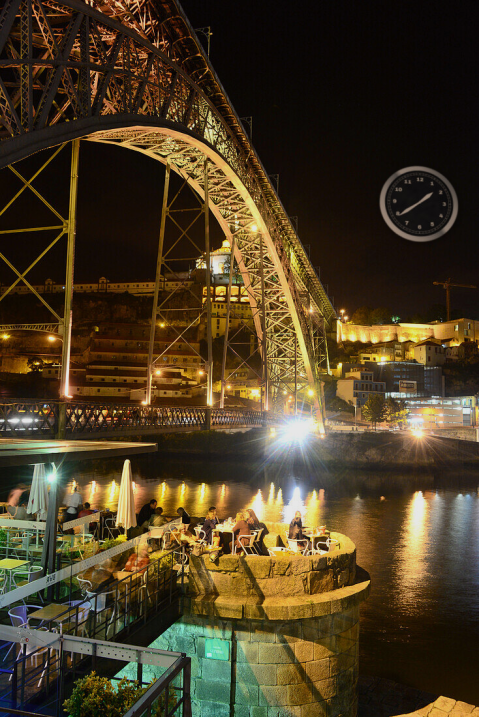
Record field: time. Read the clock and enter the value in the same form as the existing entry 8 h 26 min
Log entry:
1 h 39 min
